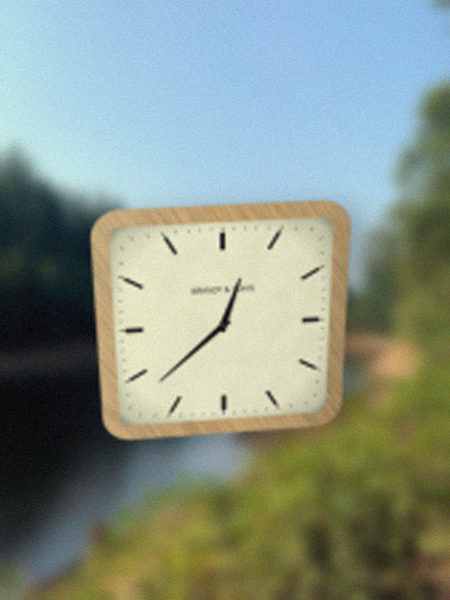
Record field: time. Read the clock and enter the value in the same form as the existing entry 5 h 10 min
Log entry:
12 h 38 min
